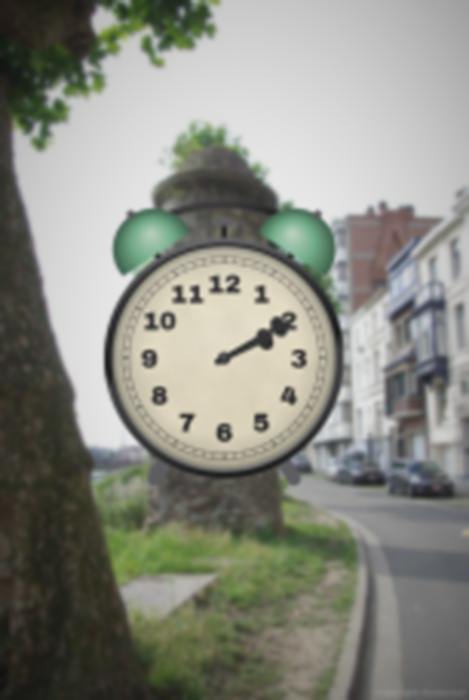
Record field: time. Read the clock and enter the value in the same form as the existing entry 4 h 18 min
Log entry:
2 h 10 min
